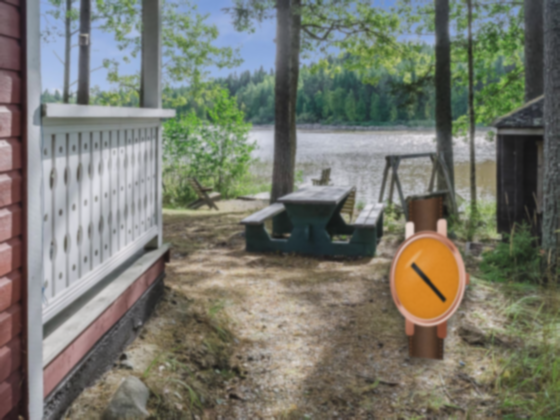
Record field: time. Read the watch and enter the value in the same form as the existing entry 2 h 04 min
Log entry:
10 h 22 min
